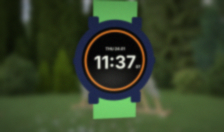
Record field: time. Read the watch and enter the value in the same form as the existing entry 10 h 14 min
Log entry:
11 h 37 min
